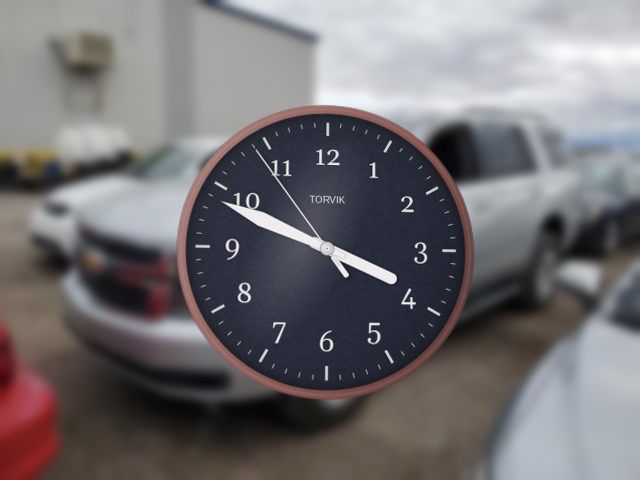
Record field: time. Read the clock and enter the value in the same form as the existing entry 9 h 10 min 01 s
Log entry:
3 h 48 min 54 s
